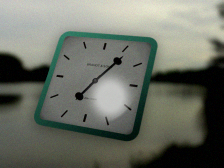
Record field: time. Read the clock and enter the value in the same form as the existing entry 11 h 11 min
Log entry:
7 h 06 min
